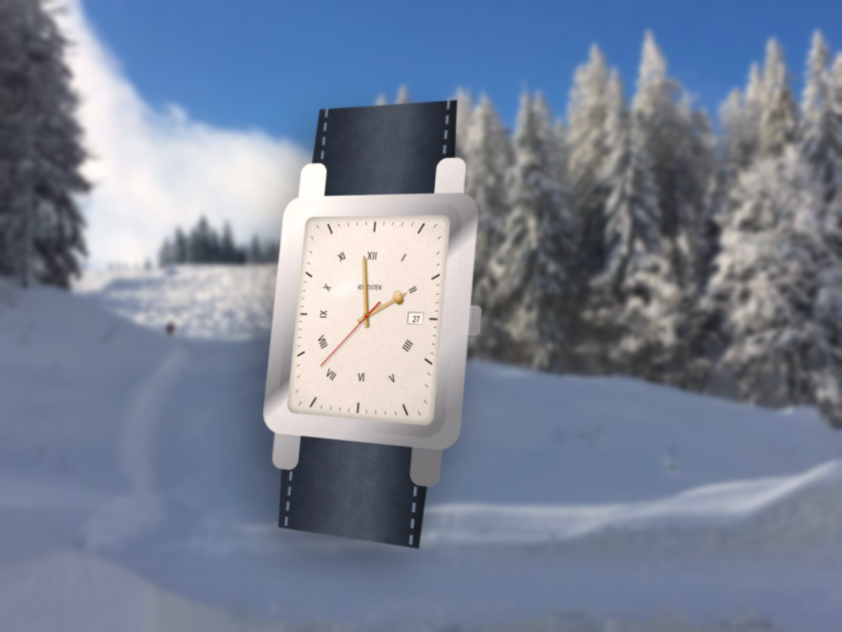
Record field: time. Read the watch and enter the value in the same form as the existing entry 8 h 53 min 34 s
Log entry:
1 h 58 min 37 s
